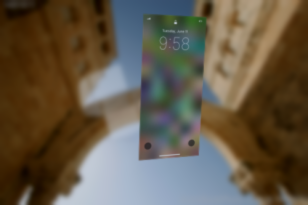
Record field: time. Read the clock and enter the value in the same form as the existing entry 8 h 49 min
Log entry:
9 h 58 min
